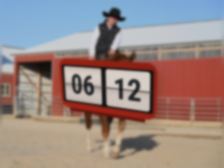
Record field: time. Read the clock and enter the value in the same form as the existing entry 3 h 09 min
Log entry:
6 h 12 min
